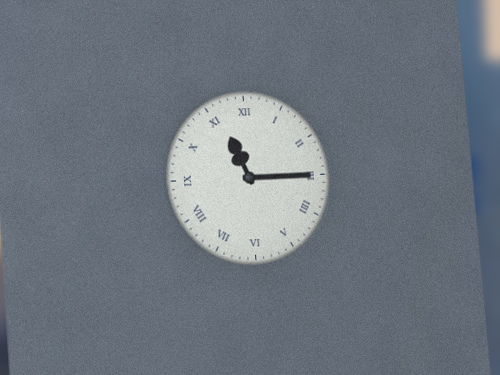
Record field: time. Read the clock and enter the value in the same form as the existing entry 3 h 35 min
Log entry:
11 h 15 min
